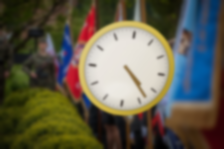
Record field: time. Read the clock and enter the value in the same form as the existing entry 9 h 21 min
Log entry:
4 h 23 min
